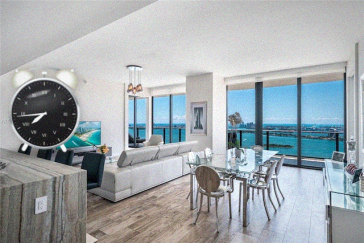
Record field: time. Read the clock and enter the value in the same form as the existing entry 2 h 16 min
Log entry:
7 h 44 min
